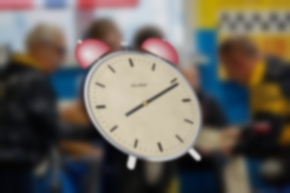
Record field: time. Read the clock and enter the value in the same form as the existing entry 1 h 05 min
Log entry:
8 h 11 min
